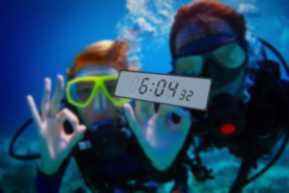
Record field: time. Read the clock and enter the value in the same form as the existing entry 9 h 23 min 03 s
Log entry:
6 h 04 min 32 s
